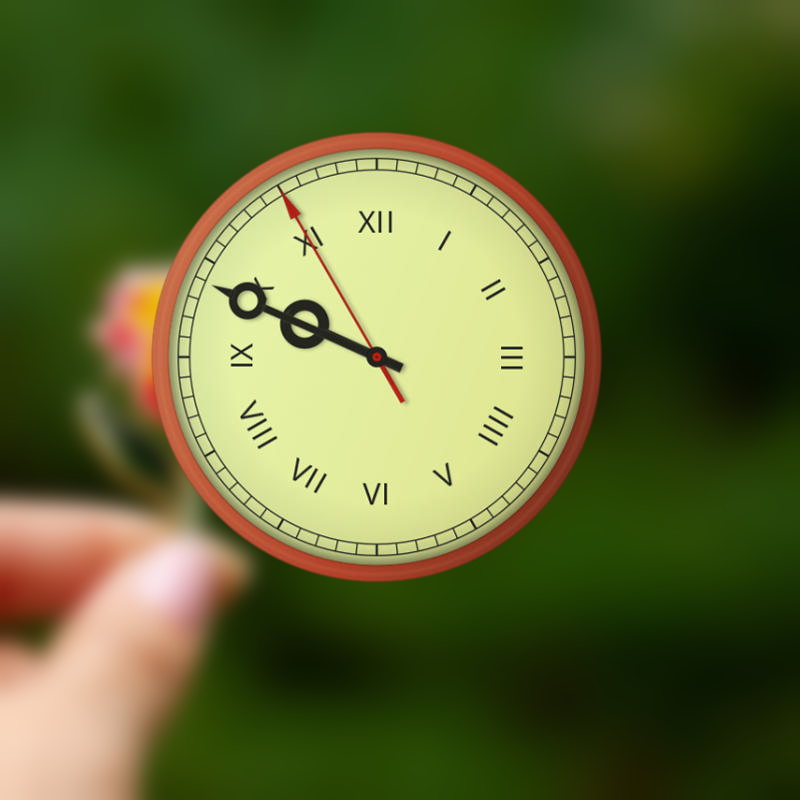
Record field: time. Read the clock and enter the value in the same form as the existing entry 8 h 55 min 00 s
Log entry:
9 h 48 min 55 s
